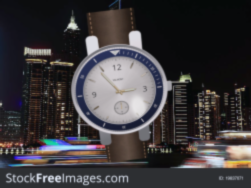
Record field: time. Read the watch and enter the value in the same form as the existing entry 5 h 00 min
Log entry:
2 h 54 min
